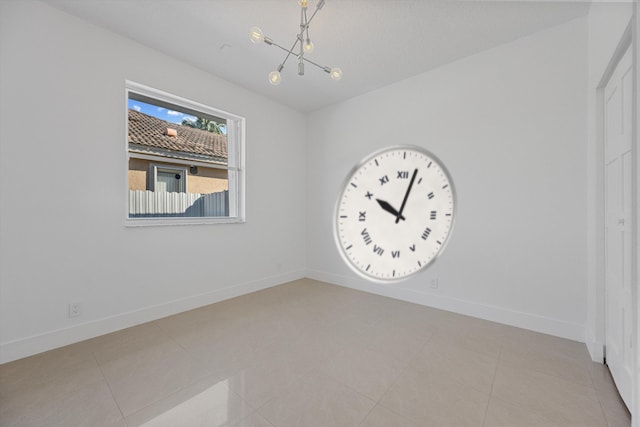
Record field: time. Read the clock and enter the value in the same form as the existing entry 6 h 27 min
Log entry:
10 h 03 min
